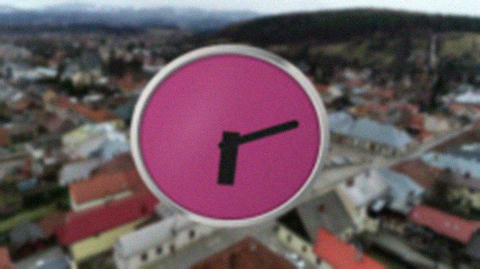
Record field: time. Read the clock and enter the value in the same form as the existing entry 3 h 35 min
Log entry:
6 h 12 min
